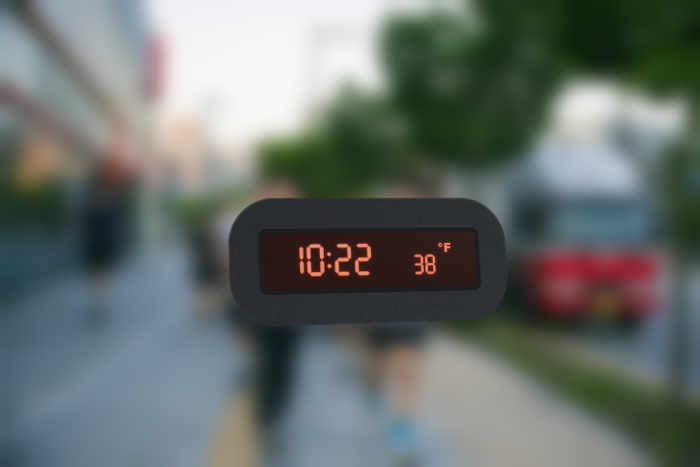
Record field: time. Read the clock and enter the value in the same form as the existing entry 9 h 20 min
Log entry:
10 h 22 min
